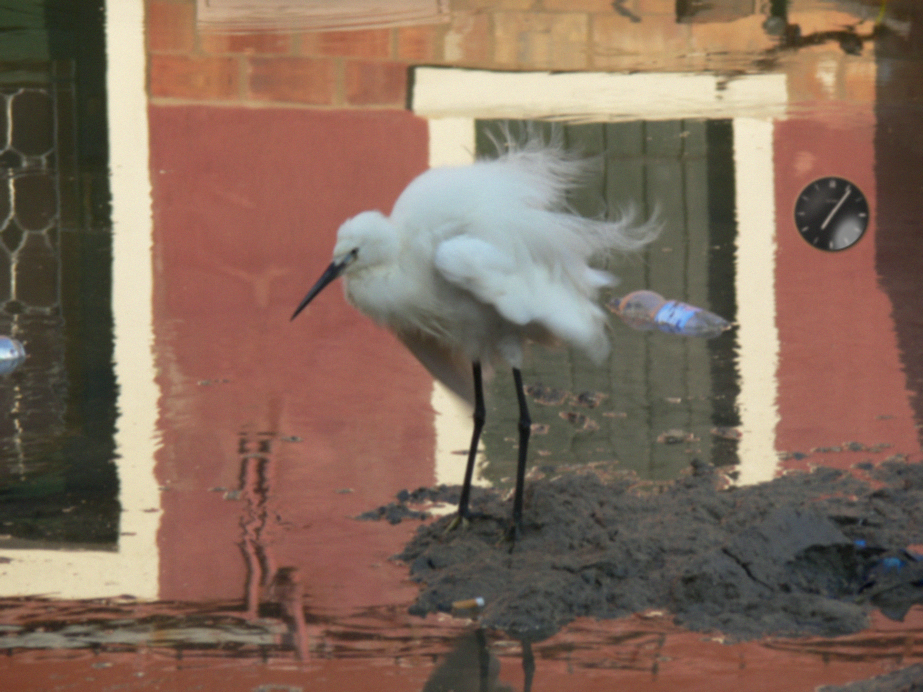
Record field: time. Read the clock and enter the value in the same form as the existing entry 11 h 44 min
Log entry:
7 h 06 min
